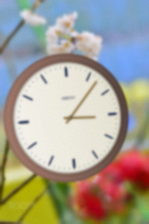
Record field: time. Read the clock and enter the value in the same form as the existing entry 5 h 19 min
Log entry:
3 h 07 min
